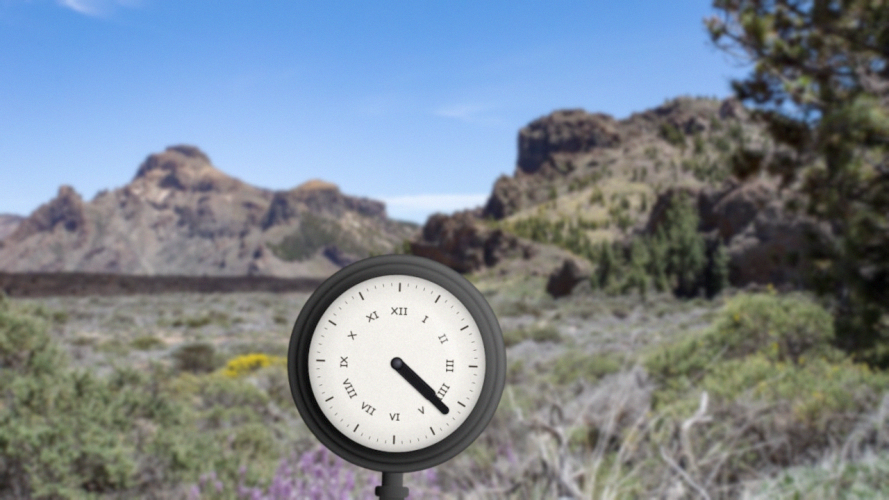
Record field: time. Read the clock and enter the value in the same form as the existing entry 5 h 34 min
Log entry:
4 h 22 min
